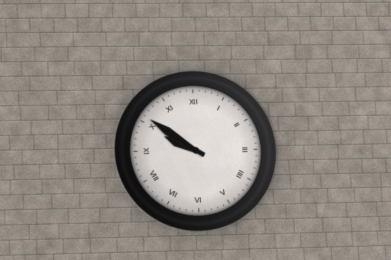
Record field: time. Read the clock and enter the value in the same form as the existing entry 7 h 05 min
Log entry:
9 h 51 min
